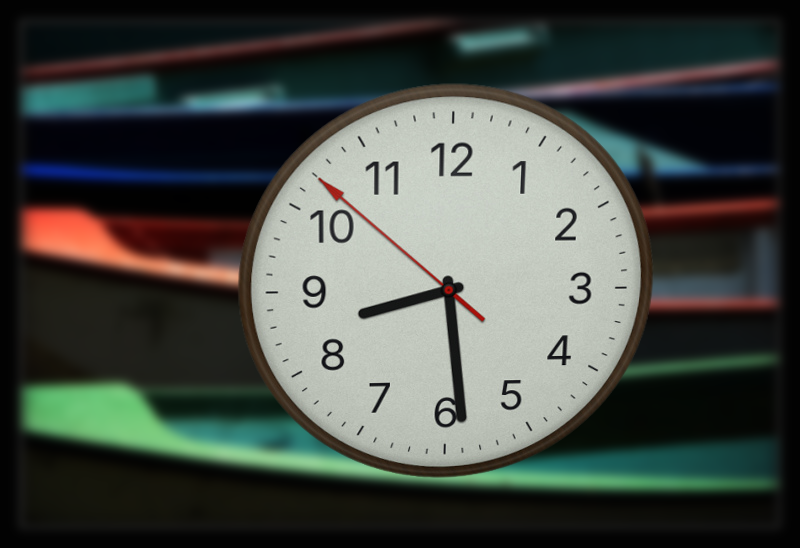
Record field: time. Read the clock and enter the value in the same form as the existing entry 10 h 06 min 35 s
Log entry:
8 h 28 min 52 s
